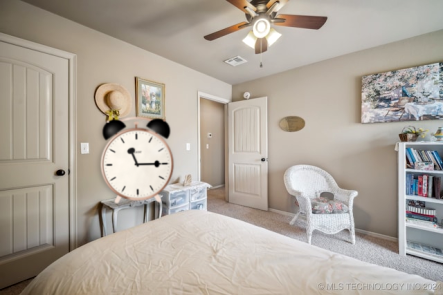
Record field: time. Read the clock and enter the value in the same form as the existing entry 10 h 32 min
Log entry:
11 h 15 min
